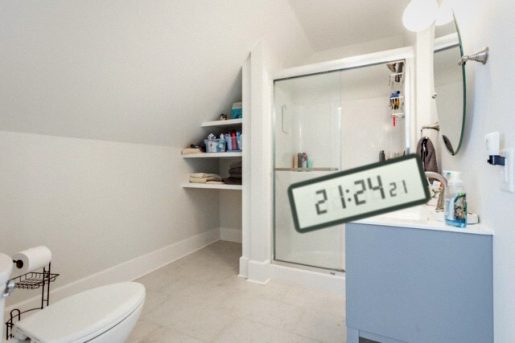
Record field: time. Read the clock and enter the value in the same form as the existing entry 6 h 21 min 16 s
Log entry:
21 h 24 min 21 s
